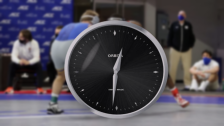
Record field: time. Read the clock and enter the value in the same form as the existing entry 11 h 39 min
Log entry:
12 h 31 min
